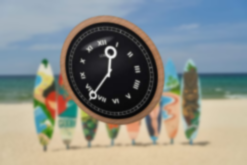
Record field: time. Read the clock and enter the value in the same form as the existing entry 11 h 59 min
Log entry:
12 h 38 min
